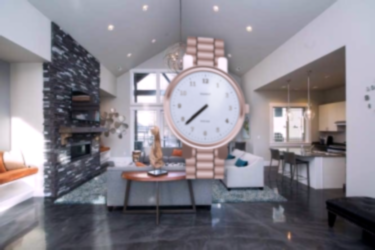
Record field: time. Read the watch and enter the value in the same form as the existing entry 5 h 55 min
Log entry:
7 h 38 min
